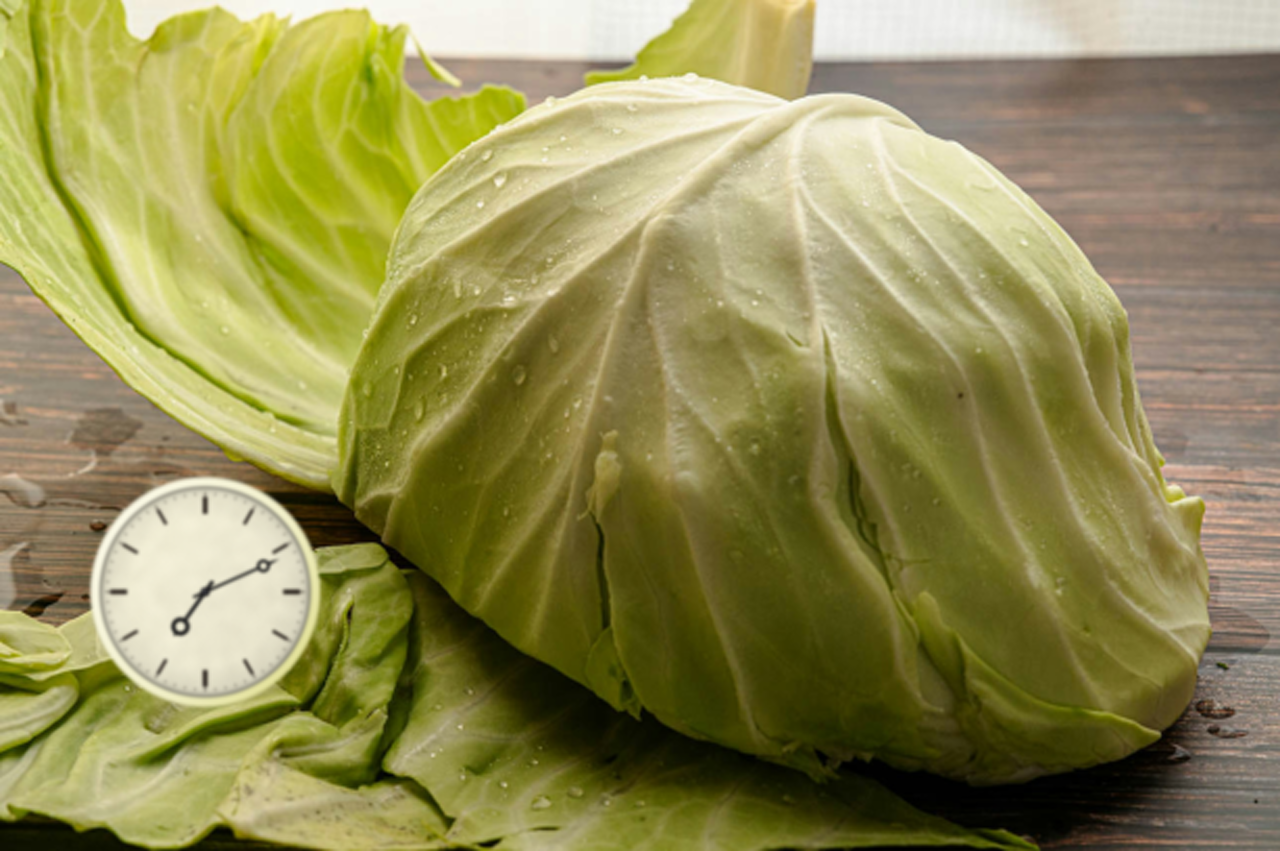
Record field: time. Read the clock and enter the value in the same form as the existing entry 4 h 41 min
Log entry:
7 h 11 min
